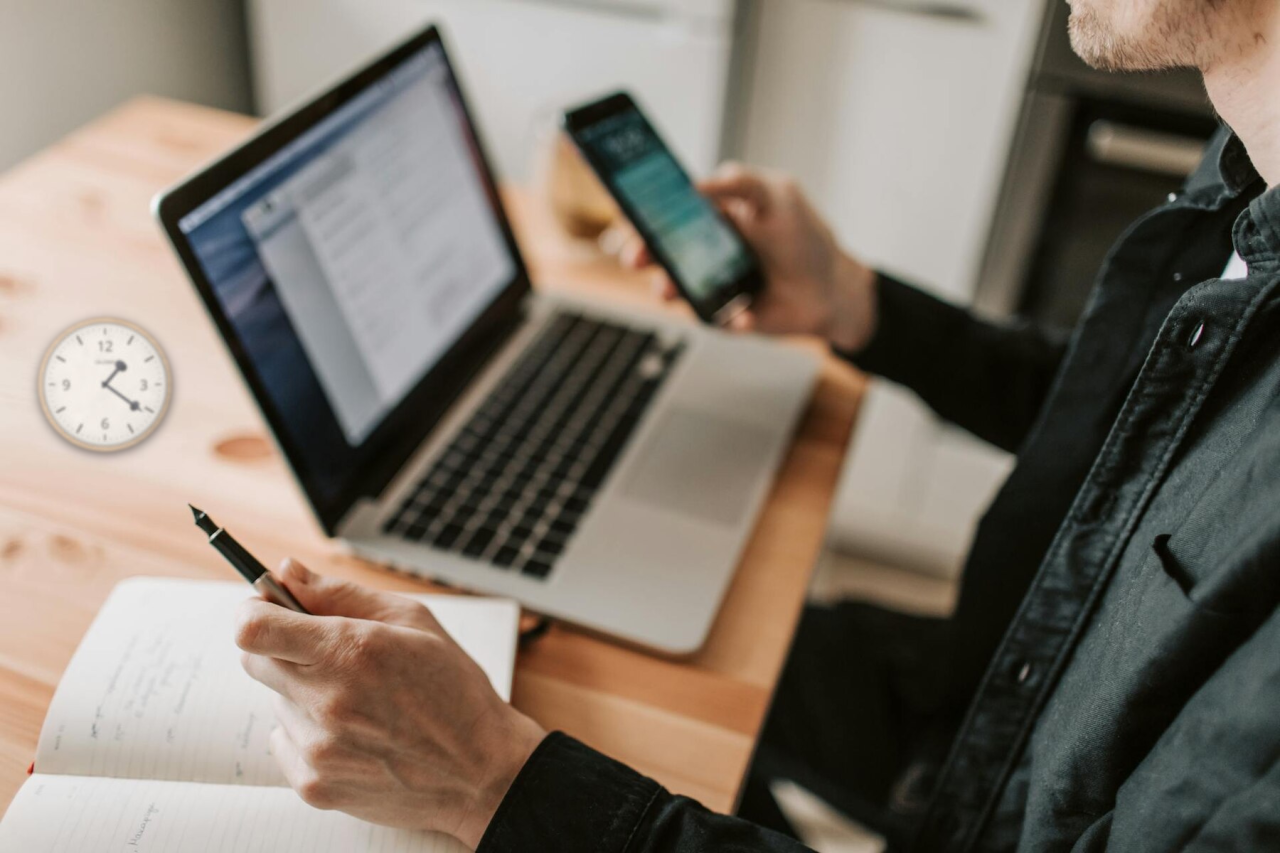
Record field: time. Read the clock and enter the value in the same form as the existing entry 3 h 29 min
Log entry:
1 h 21 min
